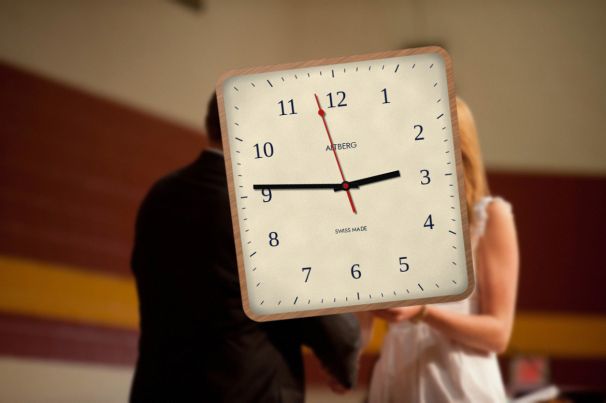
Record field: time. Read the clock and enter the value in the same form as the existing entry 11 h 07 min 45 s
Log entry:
2 h 45 min 58 s
